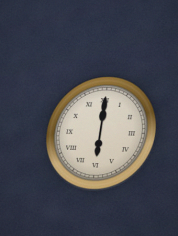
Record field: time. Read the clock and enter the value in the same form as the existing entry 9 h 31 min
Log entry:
6 h 00 min
